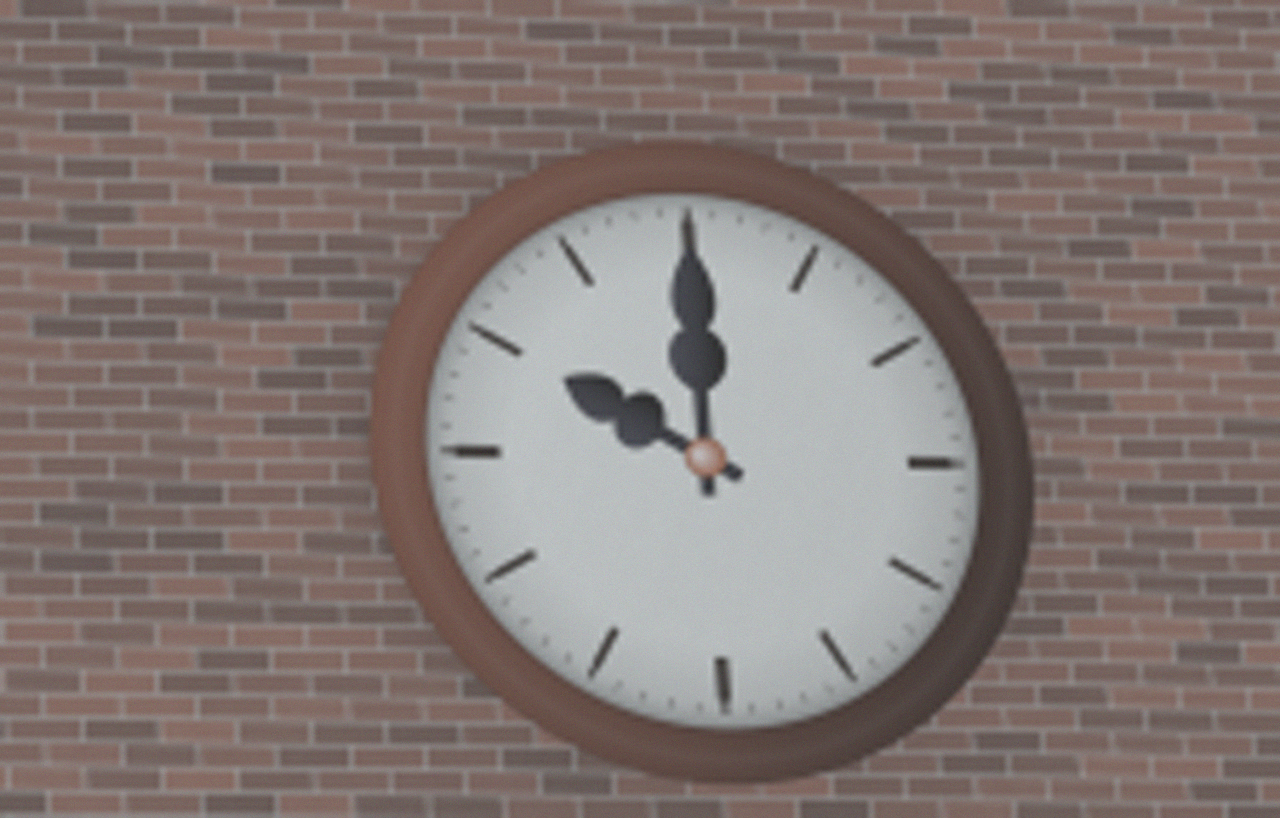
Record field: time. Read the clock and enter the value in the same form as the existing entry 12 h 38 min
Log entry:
10 h 00 min
